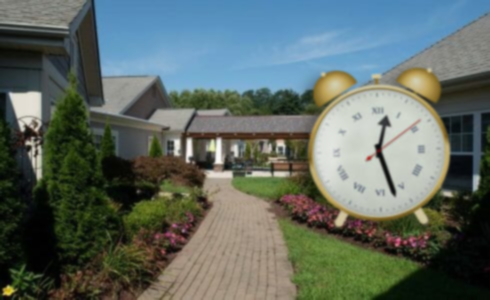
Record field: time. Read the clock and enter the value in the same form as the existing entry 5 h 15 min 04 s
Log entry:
12 h 27 min 09 s
